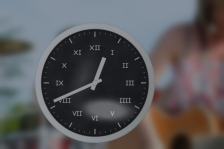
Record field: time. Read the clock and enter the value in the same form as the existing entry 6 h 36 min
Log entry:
12 h 41 min
